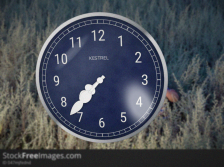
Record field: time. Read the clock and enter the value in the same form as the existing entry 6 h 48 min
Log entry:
7 h 37 min
